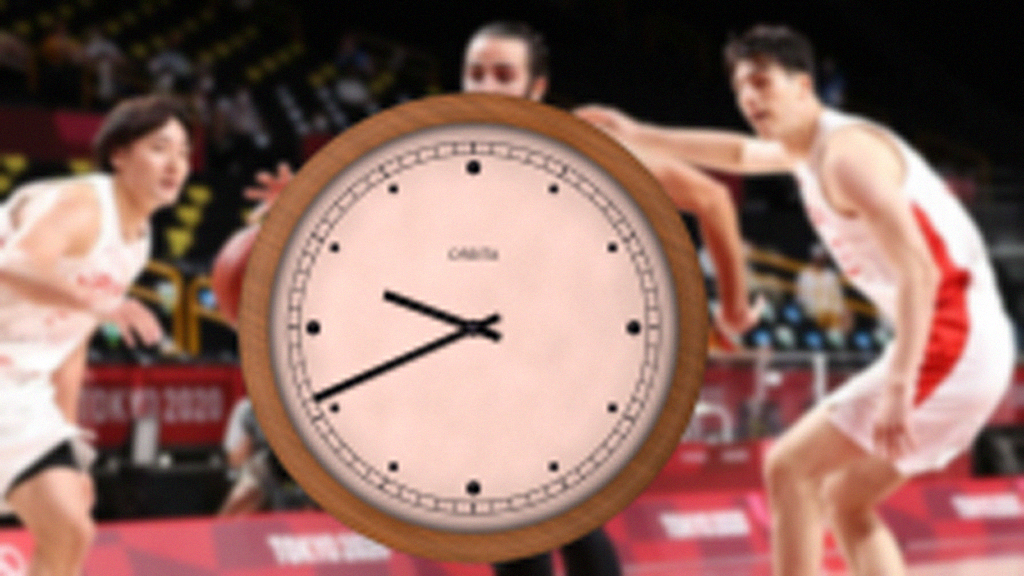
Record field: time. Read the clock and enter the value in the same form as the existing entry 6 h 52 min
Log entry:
9 h 41 min
